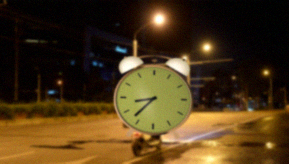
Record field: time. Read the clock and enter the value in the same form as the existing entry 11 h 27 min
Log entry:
8 h 37 min
